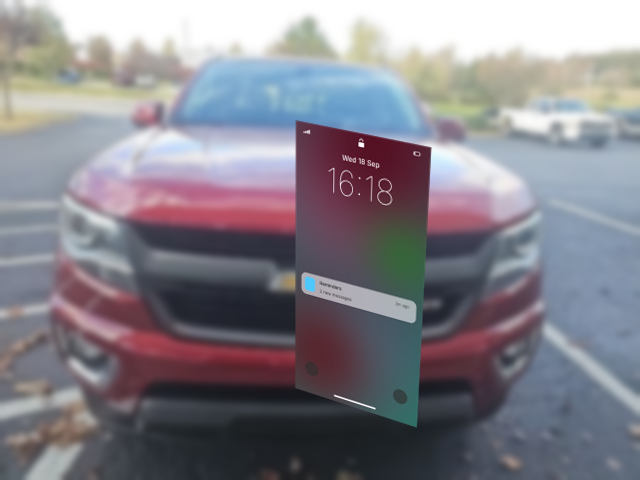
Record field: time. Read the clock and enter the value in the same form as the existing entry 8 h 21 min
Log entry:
16 h 18 min
